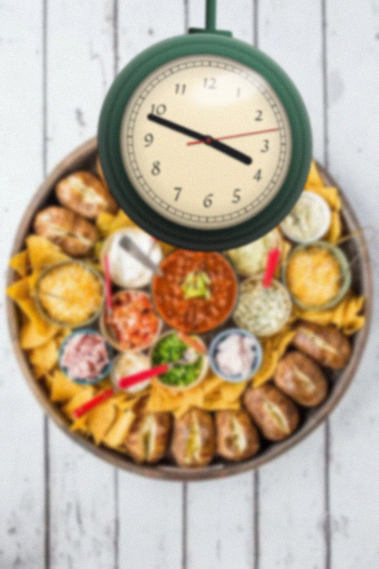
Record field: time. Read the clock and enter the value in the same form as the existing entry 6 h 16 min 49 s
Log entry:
3 h 48 min 13 s
